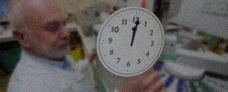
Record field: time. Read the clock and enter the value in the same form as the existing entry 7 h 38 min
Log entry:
12 h 01 min
